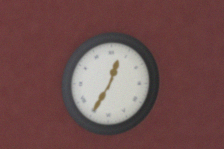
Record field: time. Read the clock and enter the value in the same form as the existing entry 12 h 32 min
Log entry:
12 h 35 min
